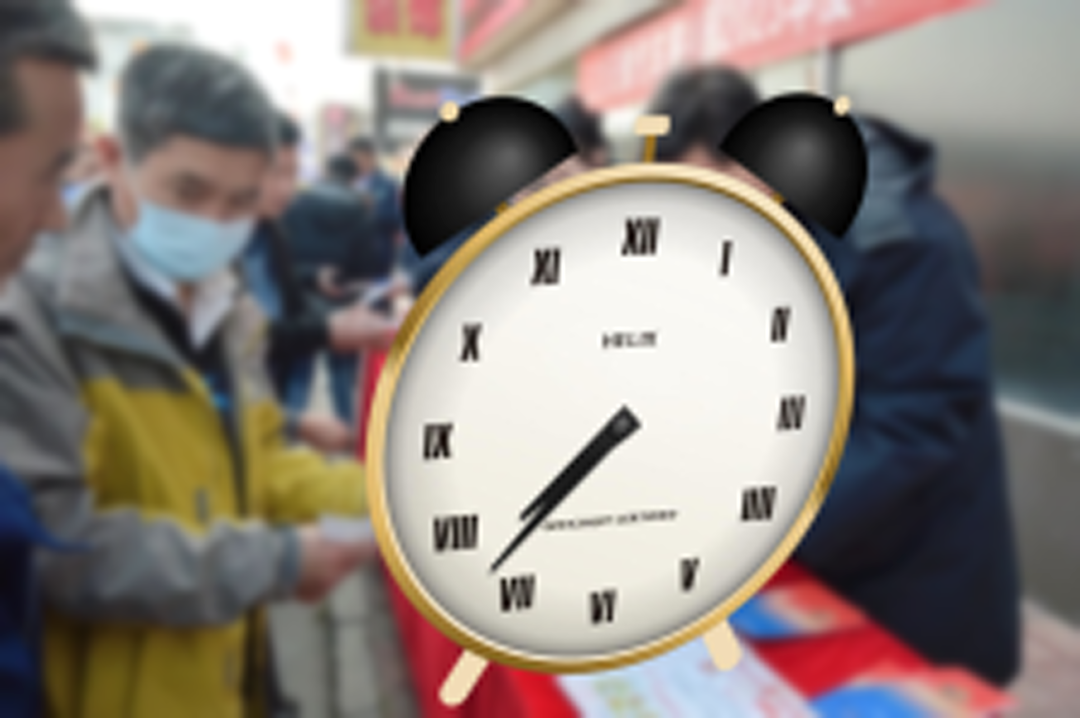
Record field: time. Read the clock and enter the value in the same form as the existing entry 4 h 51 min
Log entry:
7 h 37 min
